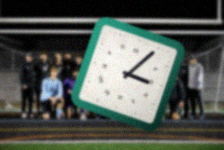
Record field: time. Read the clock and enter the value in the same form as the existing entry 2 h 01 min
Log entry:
3 h 05 min
